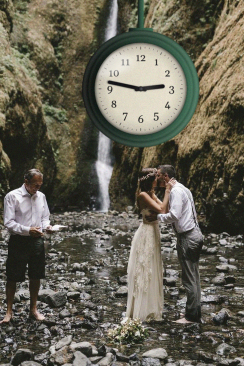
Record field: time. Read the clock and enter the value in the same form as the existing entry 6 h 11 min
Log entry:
2 h 47 min
